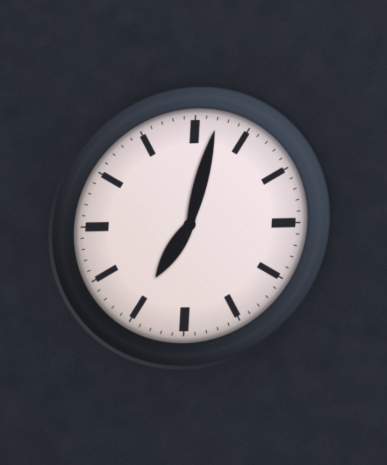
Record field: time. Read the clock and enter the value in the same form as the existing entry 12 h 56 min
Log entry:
7 h 02 min
